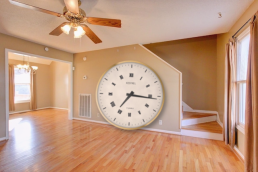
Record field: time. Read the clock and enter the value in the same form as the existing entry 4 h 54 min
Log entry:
7 h 16 min
